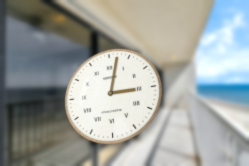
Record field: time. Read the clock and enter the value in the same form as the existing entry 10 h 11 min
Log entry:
3 h 02 min
